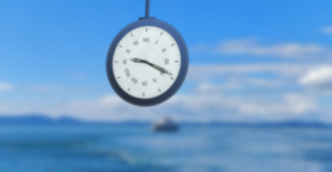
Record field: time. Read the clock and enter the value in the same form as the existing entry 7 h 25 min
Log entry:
9 h 19 min
